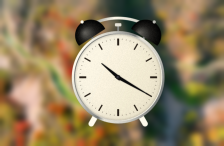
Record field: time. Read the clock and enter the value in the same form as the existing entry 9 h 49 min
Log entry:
10 h 20 min
